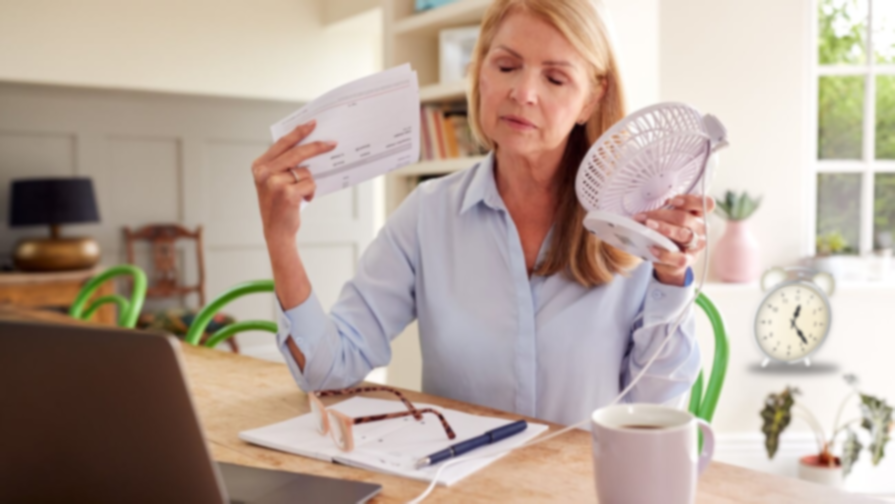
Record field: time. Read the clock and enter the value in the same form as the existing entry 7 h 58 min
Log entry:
12 h 23 min
